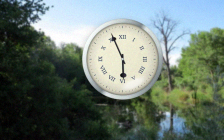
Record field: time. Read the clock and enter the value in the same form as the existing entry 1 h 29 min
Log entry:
5 h 56 min
